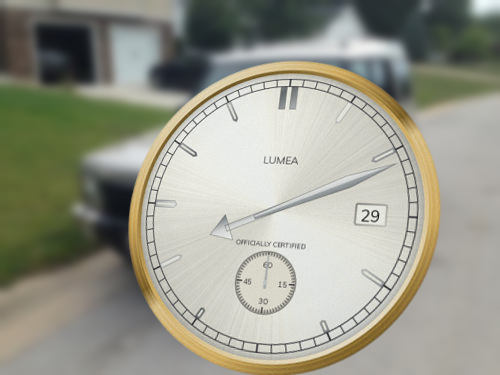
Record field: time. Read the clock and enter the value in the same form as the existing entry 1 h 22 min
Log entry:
8 h 11 min
